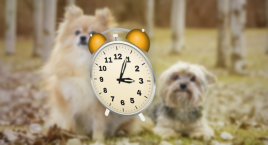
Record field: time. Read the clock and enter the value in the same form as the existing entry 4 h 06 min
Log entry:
3 h 04 min
